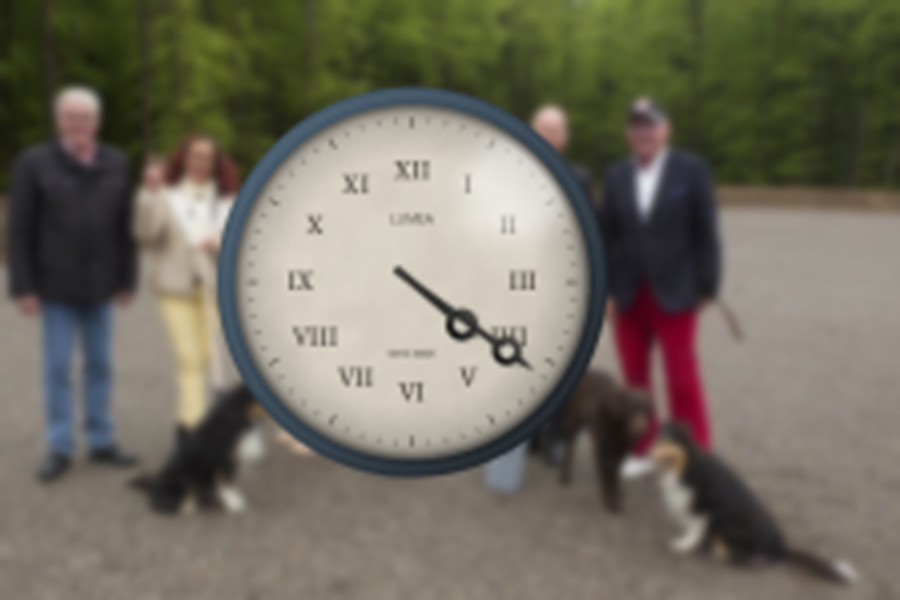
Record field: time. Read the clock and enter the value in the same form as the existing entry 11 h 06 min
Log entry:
4 h 21 min
